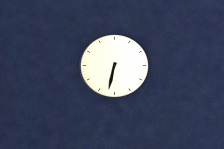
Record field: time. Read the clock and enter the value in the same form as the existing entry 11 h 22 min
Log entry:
6 h 32 min
